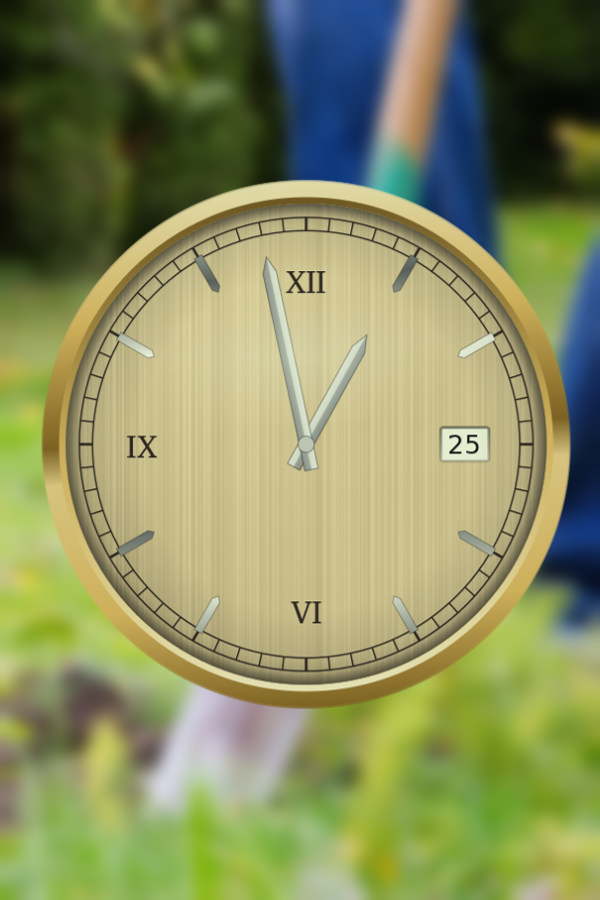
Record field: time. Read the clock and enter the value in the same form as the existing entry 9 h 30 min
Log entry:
12 h 58 min
